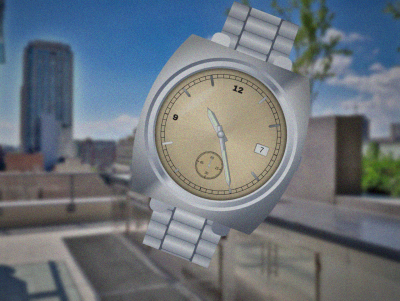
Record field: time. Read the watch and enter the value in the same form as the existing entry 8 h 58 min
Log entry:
10 h 25 min
